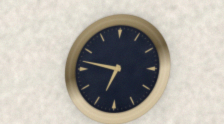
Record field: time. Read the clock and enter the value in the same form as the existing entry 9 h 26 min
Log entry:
6 h 47 min
